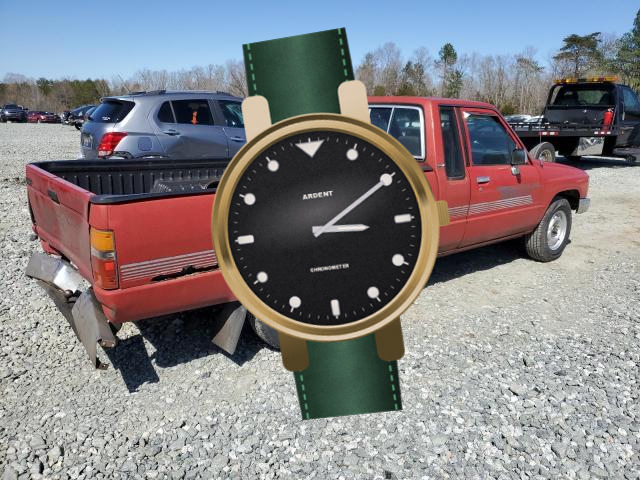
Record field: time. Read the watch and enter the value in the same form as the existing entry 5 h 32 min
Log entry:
3 h 10 min
